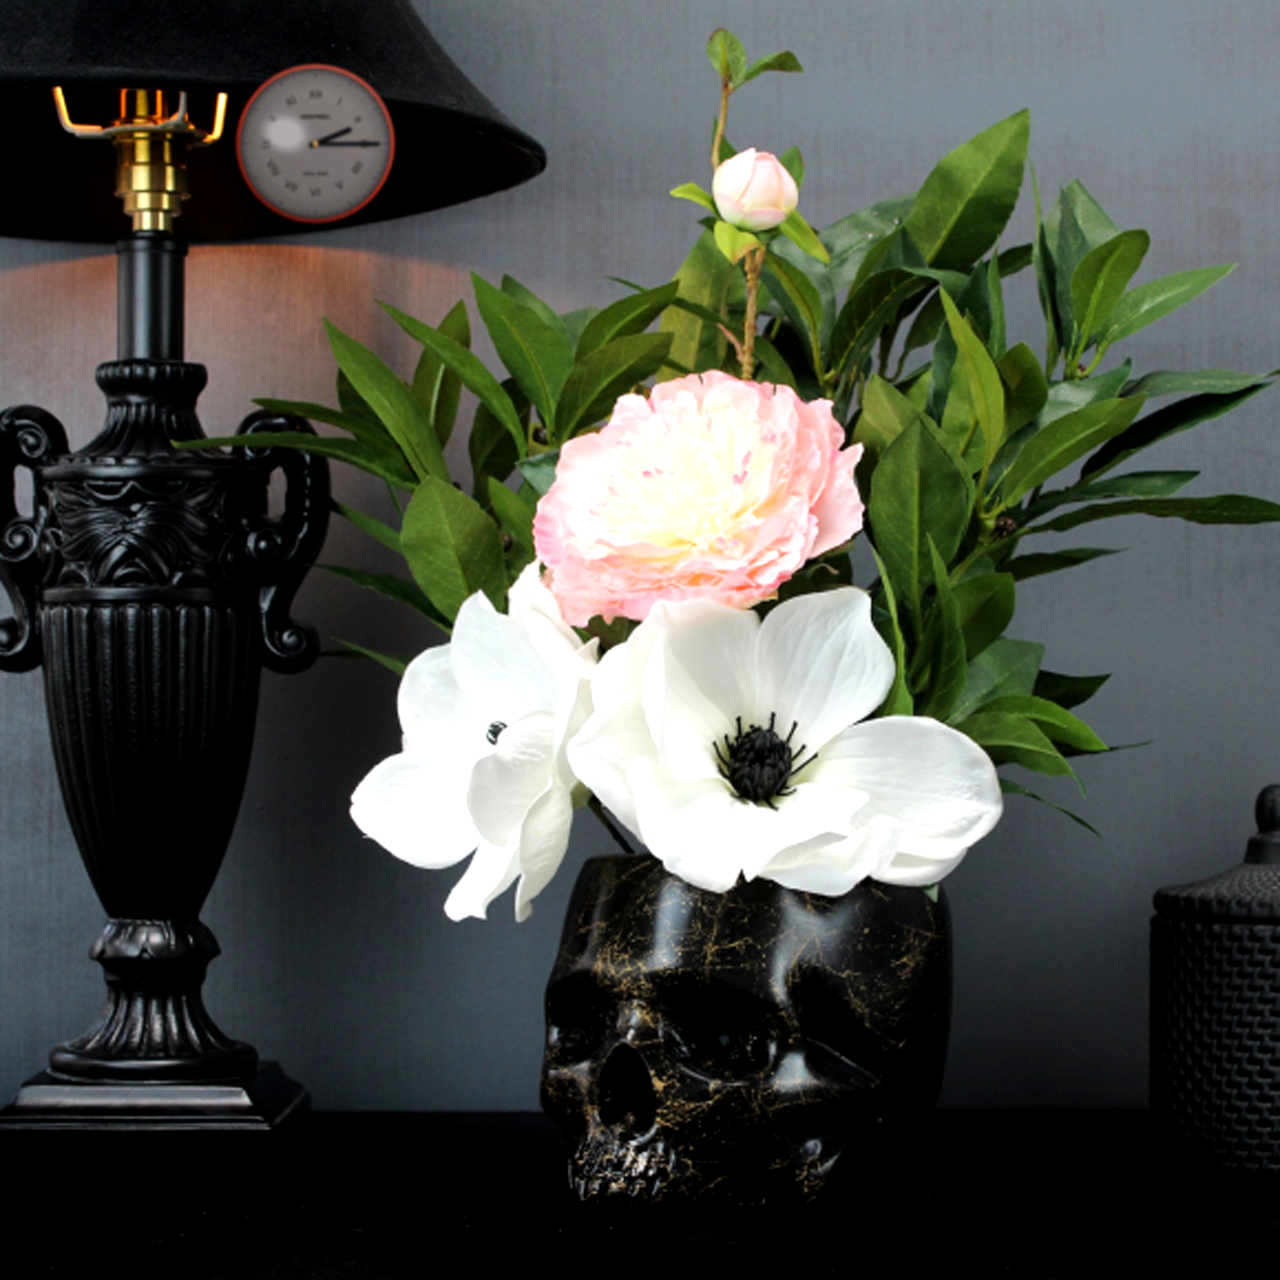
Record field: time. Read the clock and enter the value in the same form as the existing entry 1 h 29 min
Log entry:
2 h 15 min
